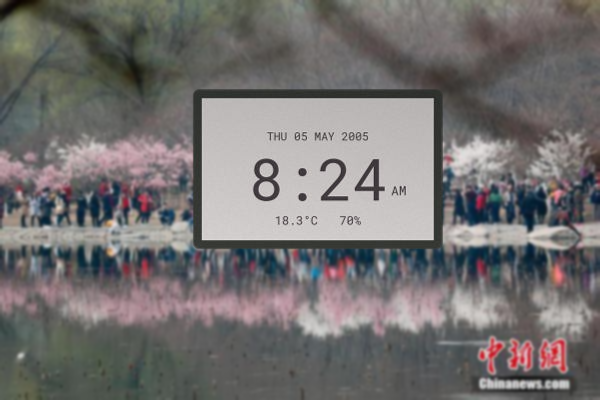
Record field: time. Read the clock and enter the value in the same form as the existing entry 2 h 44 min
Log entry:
8 h 24 min
